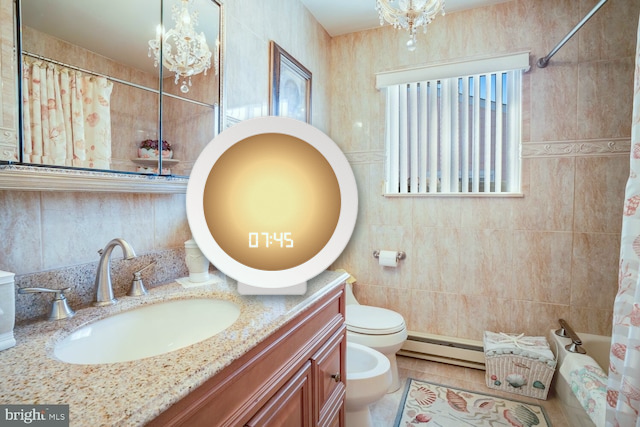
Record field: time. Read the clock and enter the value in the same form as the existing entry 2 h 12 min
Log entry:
7 h 45 min
